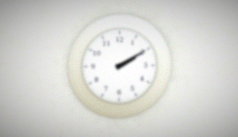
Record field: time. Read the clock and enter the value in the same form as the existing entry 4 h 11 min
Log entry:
2 h 10 min
